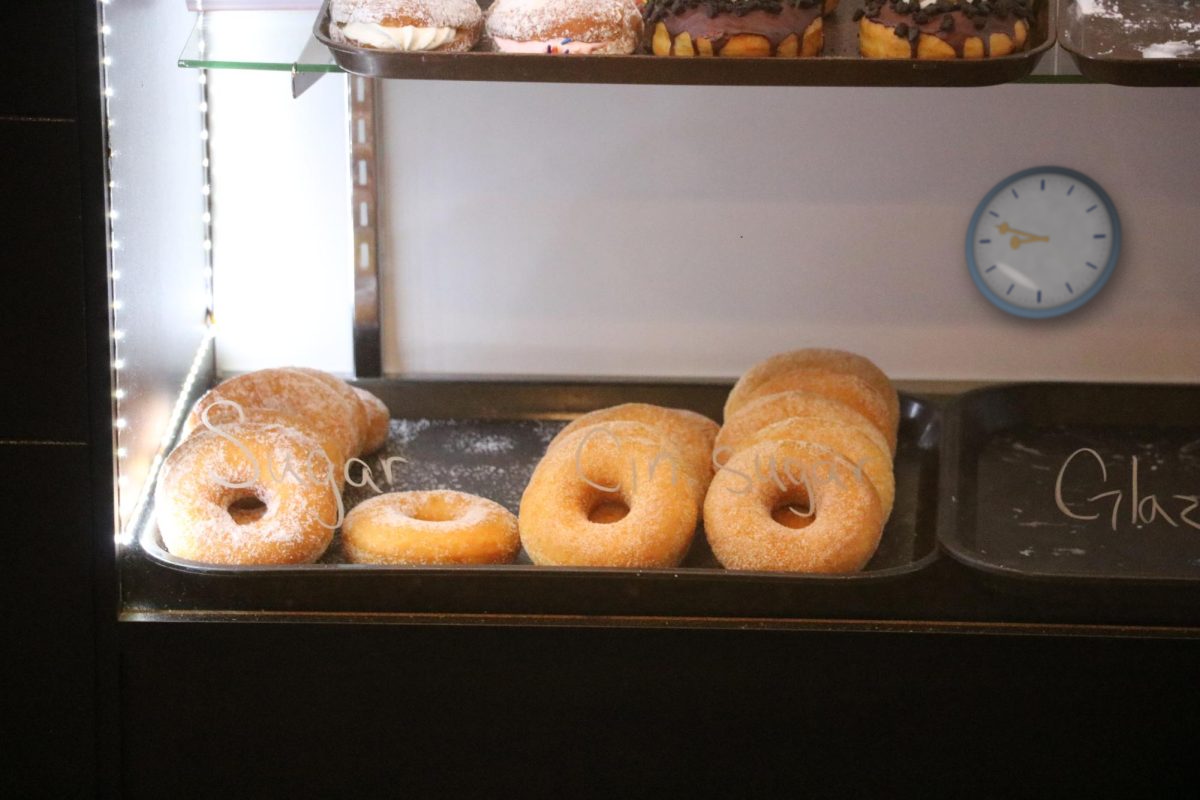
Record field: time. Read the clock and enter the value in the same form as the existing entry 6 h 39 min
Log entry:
8 h 48 min
